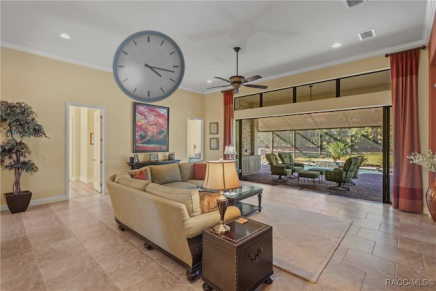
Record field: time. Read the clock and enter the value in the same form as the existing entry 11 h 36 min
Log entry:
4 h 17 min
